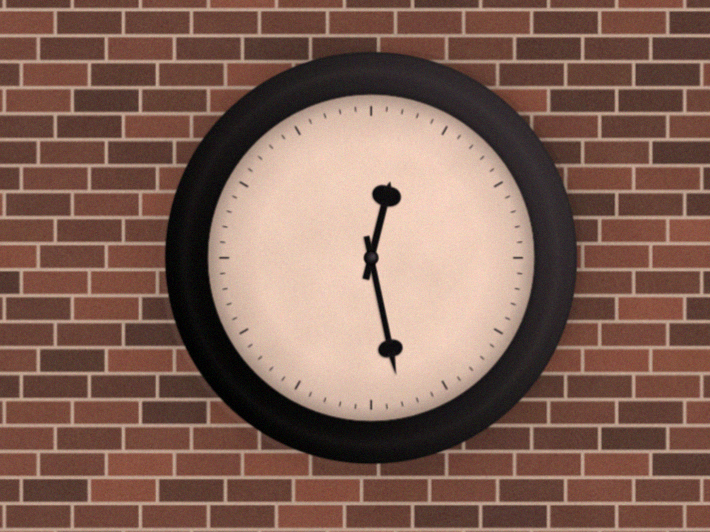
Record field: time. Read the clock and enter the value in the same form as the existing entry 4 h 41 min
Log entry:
12 h 28 min
